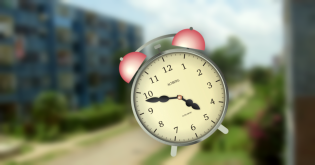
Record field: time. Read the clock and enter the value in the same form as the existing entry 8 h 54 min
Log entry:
4 h 48 min
